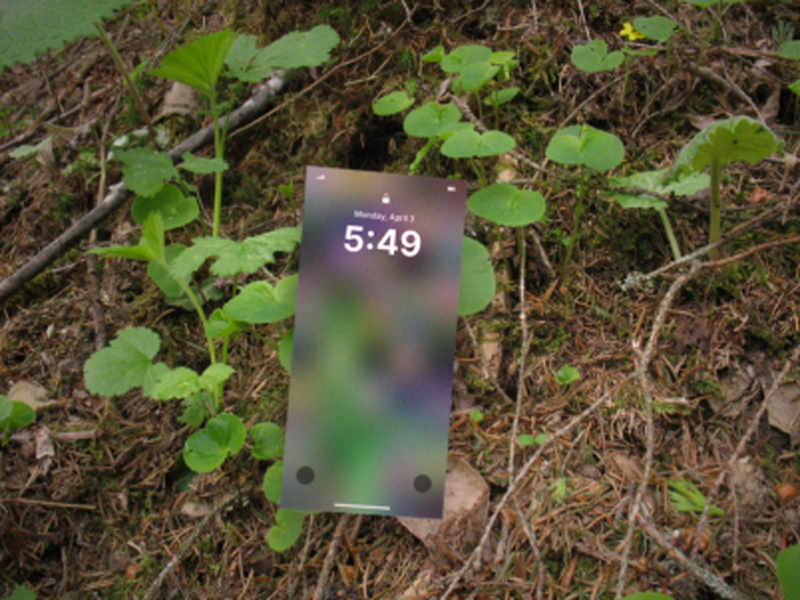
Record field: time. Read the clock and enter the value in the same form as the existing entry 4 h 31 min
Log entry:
5 h 49 min
